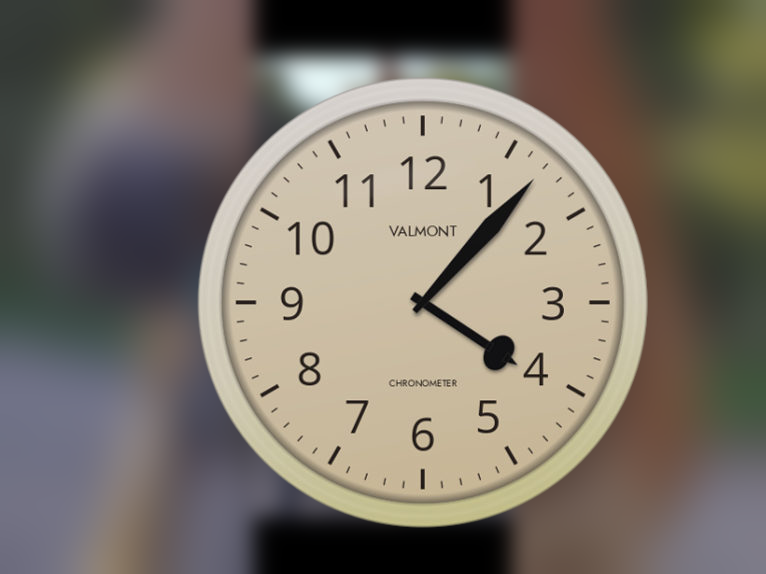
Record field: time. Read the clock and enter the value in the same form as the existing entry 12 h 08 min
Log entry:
4 h 07 min
